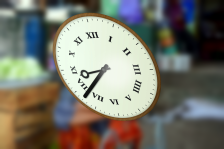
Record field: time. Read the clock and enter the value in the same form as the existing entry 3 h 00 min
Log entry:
8 h 38 min
